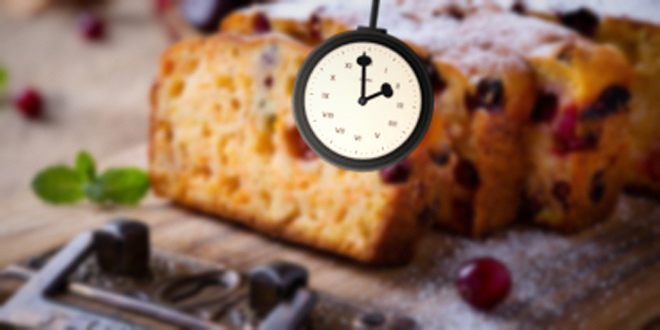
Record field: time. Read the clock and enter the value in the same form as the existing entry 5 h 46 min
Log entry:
1 h 59 min
